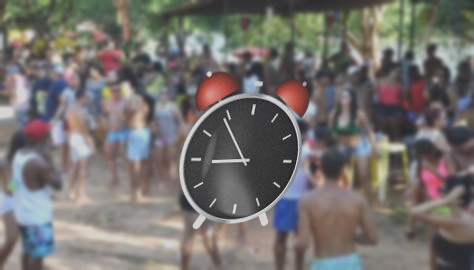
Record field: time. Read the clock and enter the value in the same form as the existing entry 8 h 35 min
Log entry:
8 h 54 min
